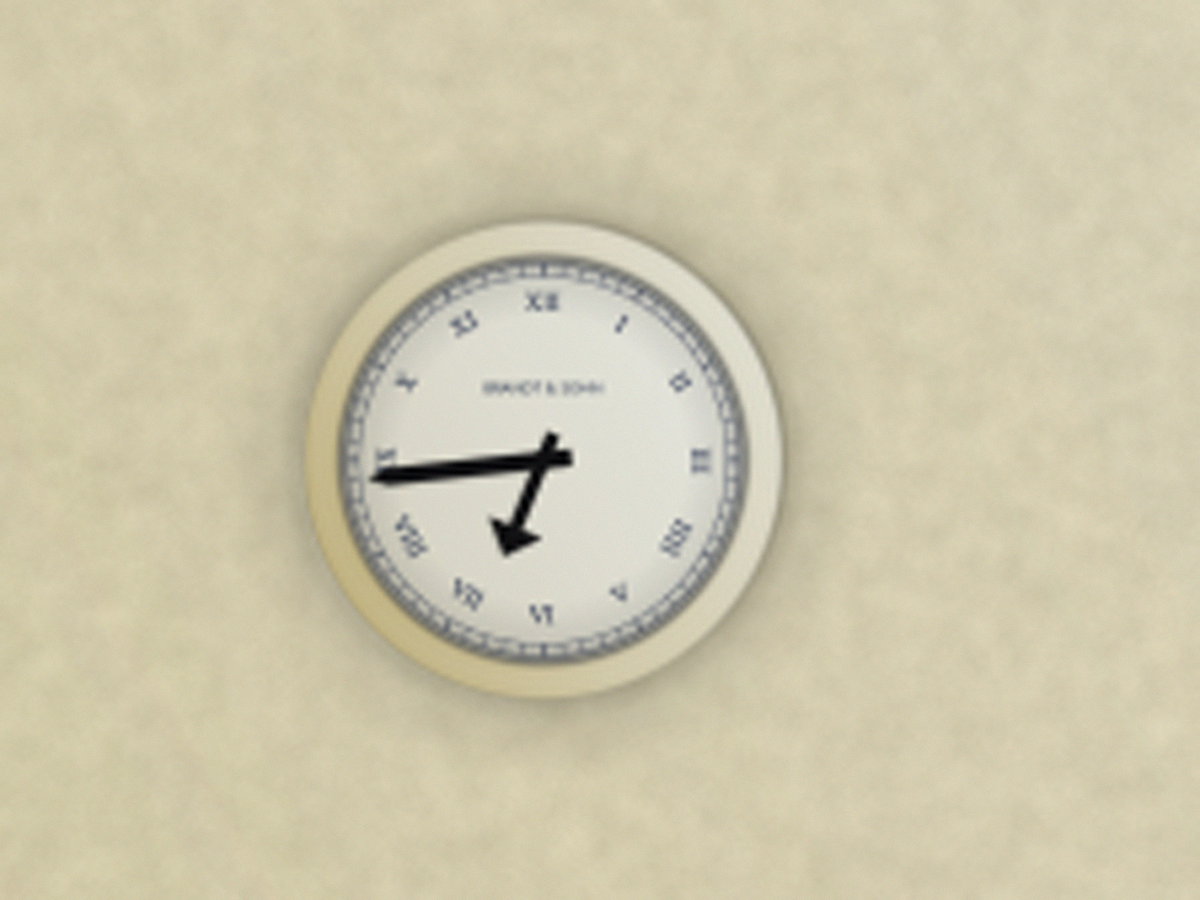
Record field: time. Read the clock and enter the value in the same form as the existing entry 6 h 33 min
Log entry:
6 h 44 min
